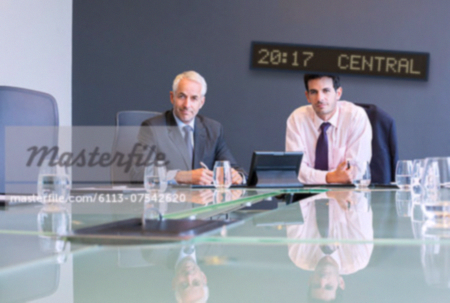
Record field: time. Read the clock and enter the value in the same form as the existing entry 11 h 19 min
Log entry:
20 h 17 min
